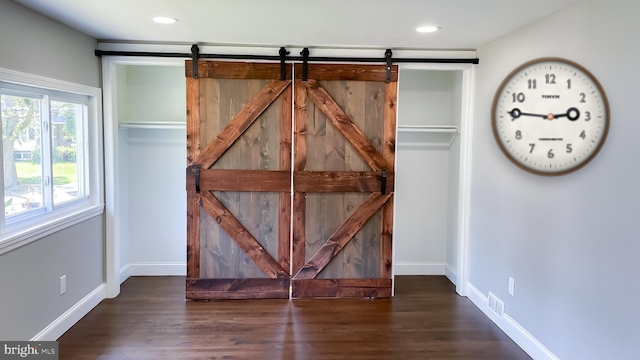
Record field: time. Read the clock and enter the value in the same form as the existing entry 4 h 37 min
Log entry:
2 h 46 min
